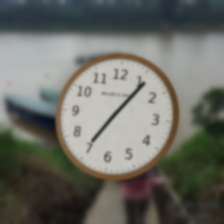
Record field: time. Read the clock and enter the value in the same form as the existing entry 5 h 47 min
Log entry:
7 h 06 min
